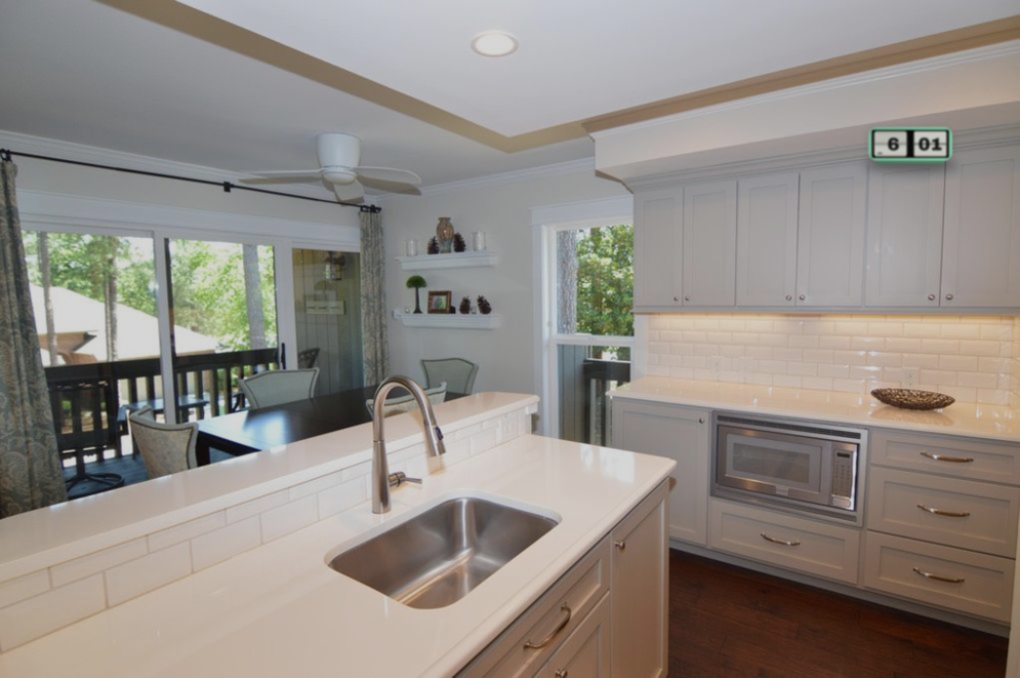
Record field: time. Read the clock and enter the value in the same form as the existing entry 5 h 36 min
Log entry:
6 h 01 min
